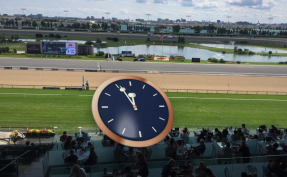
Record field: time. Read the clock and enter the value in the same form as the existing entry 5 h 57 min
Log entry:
11 h 56 min
